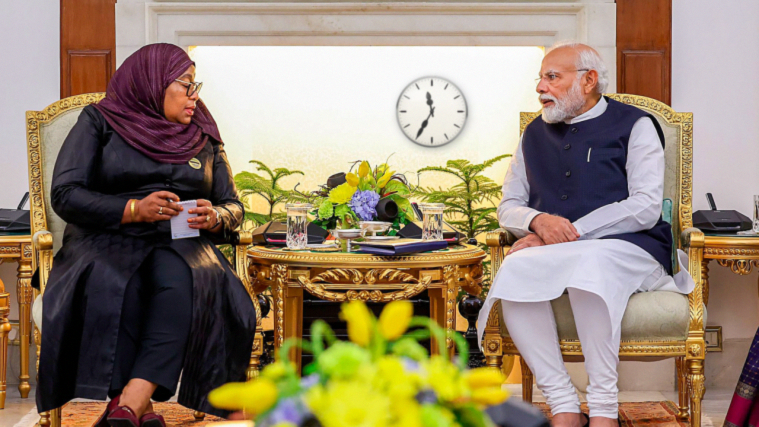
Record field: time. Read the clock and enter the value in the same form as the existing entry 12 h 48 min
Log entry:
11 h 35 min
